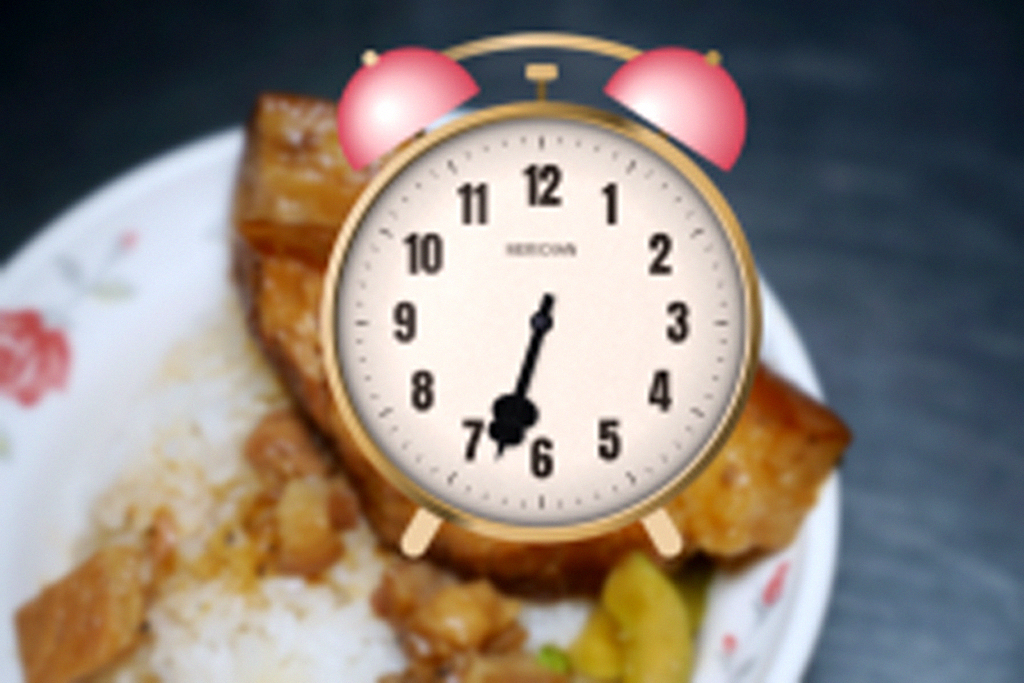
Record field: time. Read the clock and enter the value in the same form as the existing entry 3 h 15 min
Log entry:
6 h 33 min
